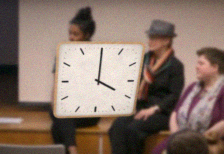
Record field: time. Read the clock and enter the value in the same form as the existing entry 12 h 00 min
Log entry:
4 h 00 min
